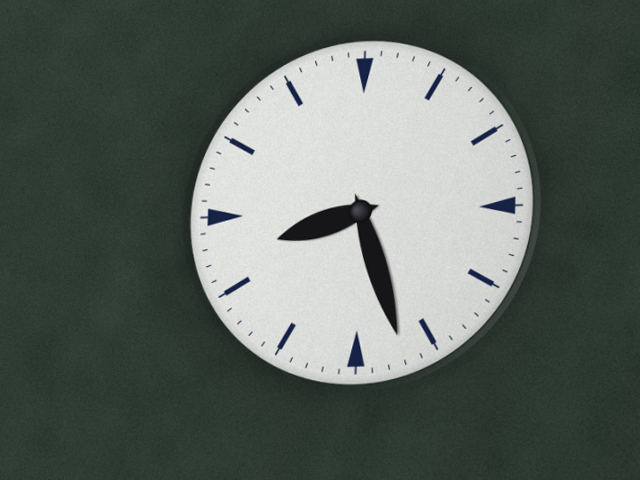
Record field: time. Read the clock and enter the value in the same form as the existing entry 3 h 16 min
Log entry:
8 h 27 min
